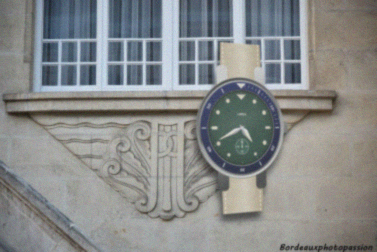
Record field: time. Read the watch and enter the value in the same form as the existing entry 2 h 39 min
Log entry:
4 h 41 min
